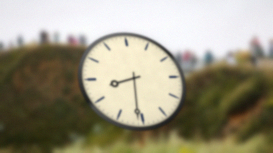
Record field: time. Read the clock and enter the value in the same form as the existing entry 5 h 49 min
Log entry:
8 h 31 min
